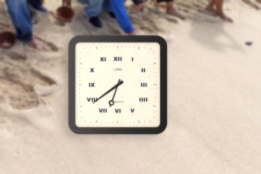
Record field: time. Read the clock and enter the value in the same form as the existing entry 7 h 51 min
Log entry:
6 h 39 min
